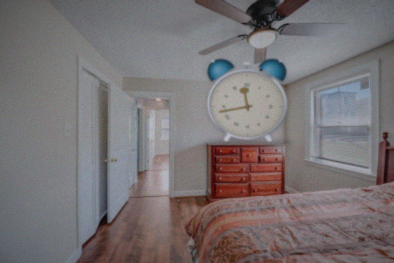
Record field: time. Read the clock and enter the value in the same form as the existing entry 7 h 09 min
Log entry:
11 h 43 min
